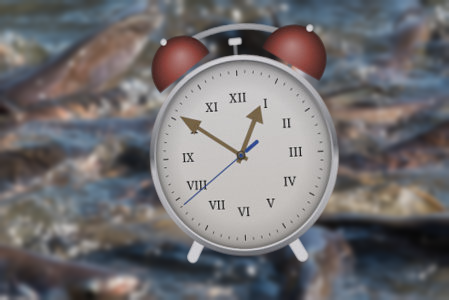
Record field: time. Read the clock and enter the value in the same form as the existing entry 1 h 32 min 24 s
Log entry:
12 h 50 min 39 s
